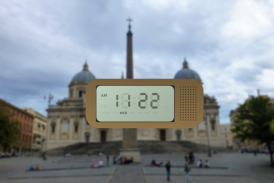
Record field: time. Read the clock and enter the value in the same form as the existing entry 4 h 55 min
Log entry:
11 h 22 min
